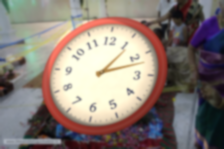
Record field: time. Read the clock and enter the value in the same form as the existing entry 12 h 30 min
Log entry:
1 h 12 min
